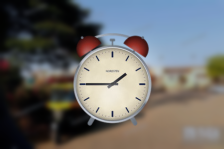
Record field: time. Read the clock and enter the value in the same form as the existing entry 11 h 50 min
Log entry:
1 h 45 min
